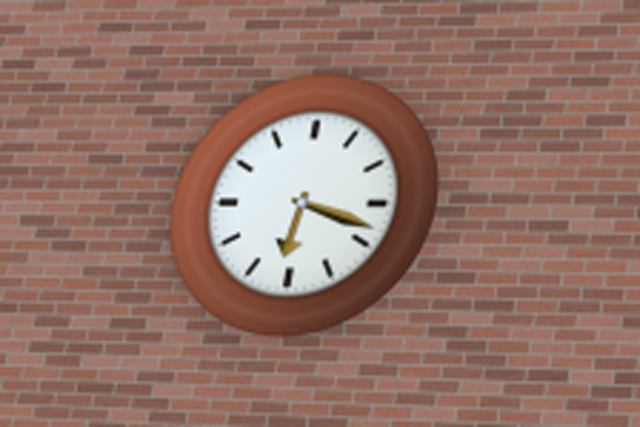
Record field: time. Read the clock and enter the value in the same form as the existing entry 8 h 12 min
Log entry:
6 h 18 min
